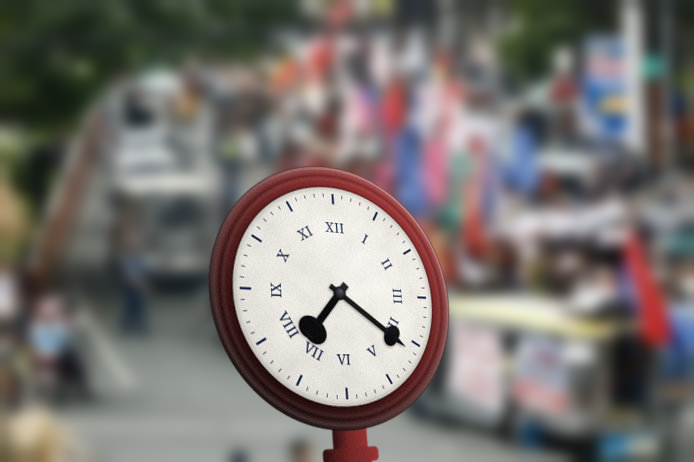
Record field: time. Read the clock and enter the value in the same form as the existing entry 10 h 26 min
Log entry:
7 h 21 min
